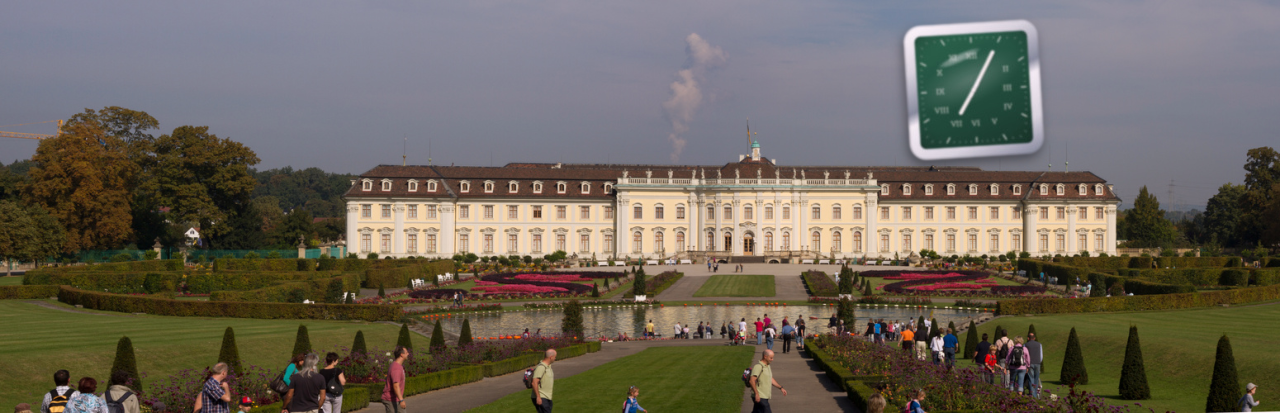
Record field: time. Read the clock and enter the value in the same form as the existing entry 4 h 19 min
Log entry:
7 h 05 min
